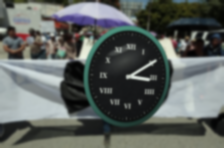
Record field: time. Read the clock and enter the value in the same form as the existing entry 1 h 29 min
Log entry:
3 h 10 min
